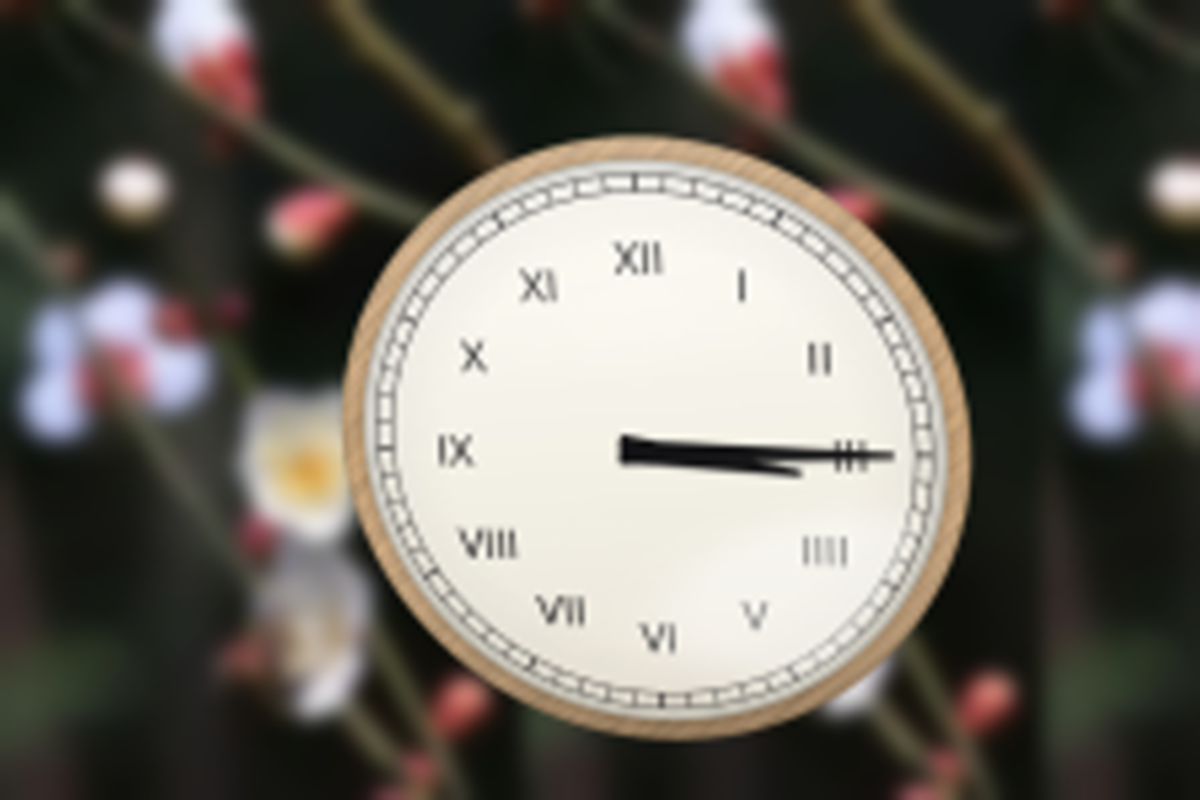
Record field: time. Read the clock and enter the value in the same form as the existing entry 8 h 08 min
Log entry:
3 h 15 min
